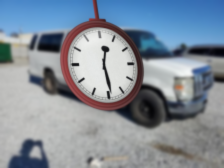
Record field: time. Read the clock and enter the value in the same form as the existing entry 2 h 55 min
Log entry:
12 h 29 min
